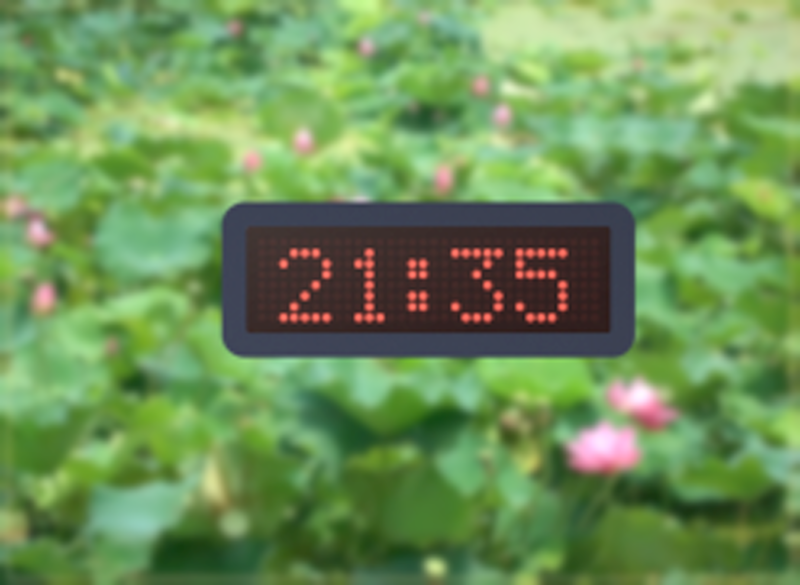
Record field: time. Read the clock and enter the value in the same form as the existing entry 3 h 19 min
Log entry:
21 h 35 min
